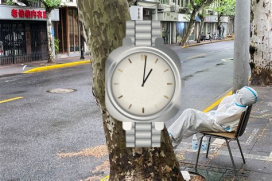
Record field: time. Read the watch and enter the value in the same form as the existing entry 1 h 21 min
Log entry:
1 h 01 min
